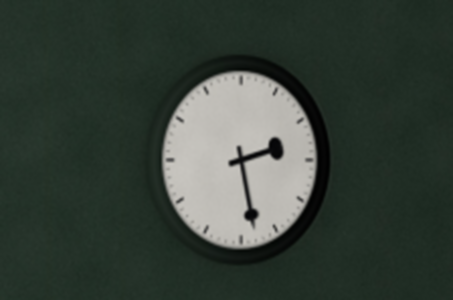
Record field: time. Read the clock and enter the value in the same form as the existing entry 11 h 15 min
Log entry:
2 h 28 min
